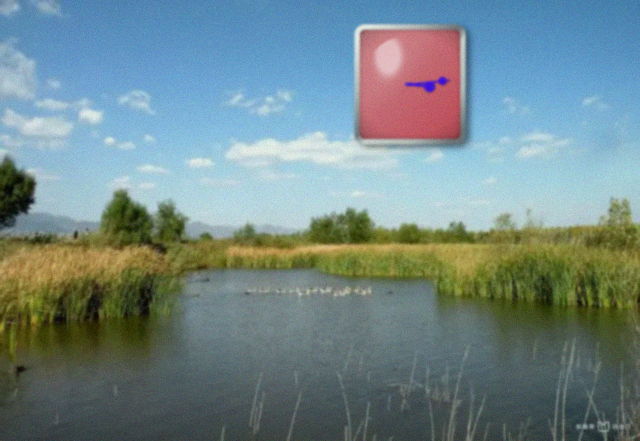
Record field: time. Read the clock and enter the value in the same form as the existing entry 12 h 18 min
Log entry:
3 h 14 min
